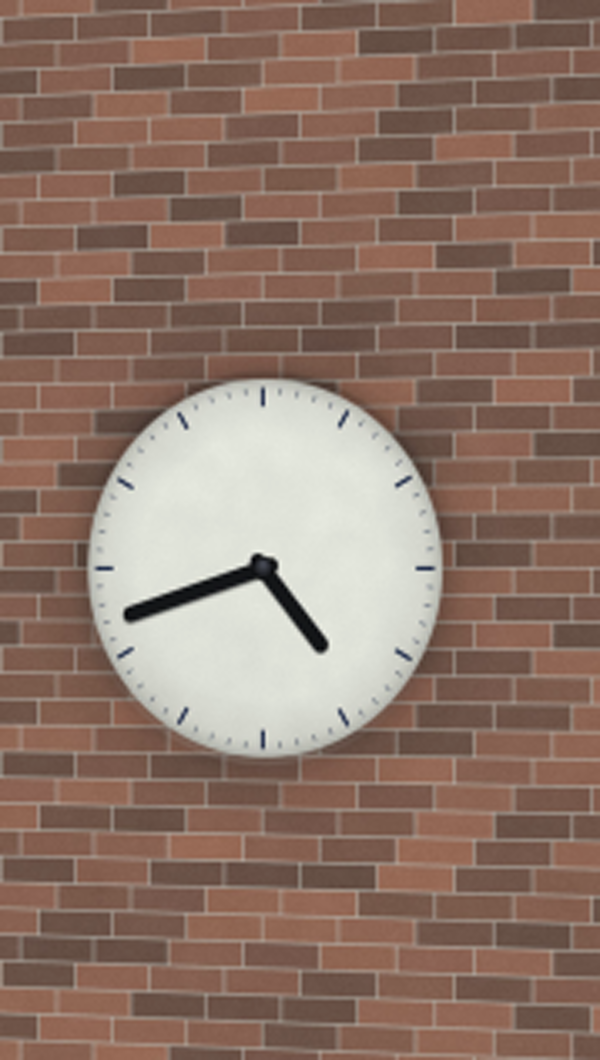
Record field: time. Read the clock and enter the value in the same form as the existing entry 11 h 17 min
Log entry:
4 h 42 min
